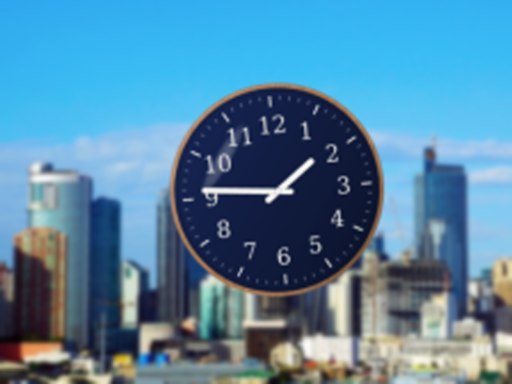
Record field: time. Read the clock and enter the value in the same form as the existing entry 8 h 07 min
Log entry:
1 h 46 min
